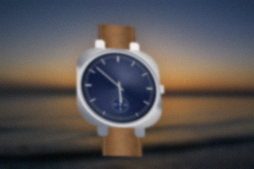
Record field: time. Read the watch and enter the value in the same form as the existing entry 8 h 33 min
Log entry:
5 h 52 min
